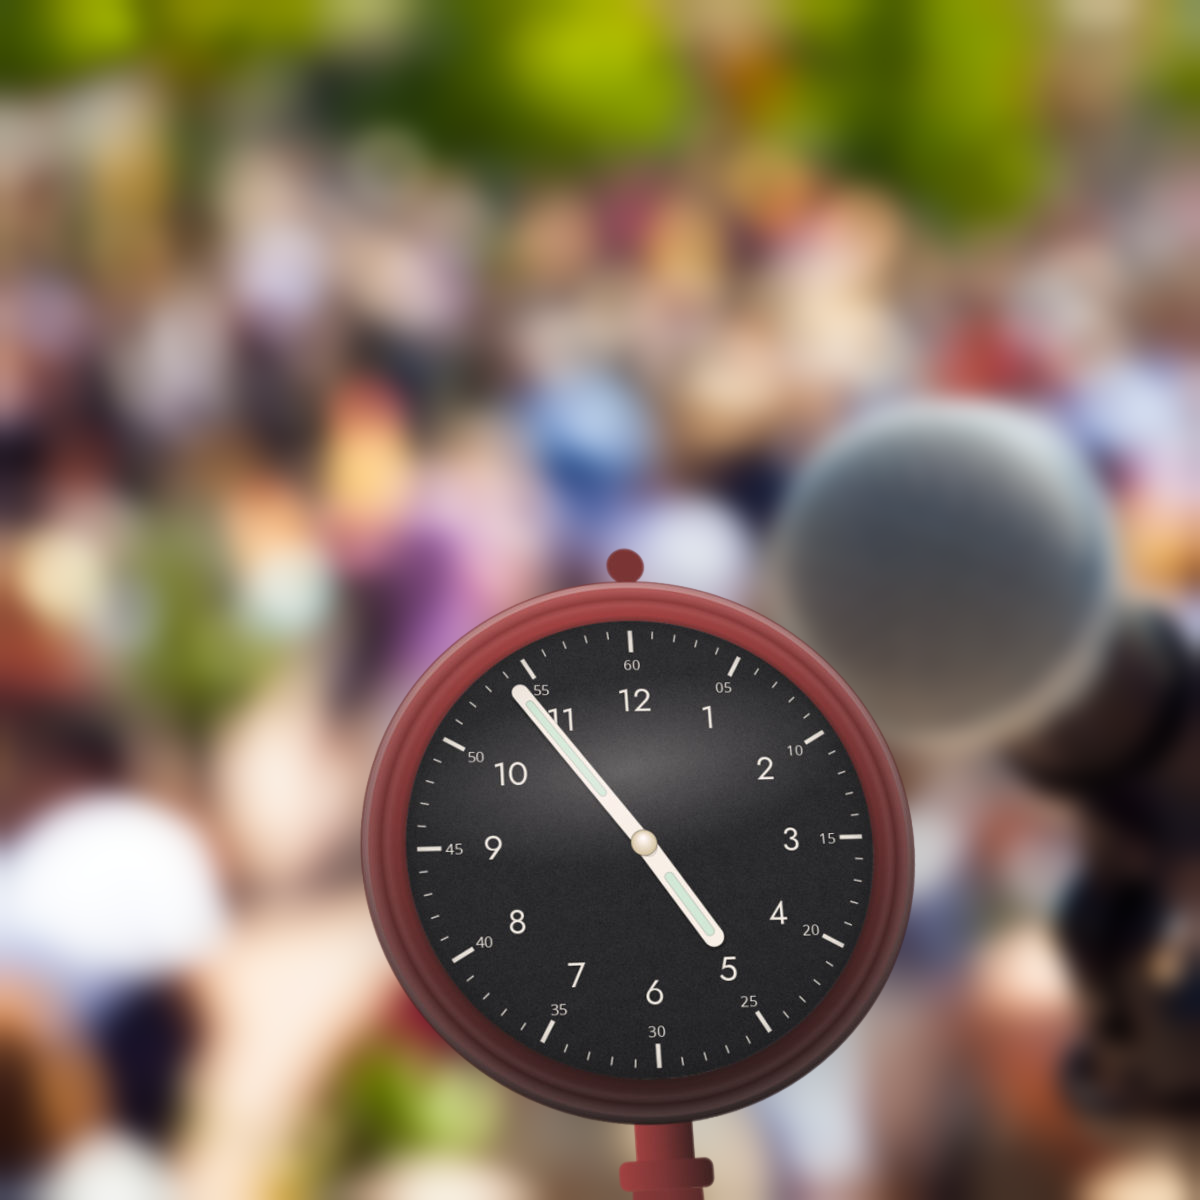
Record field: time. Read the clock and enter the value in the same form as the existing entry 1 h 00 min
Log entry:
4 h 54 min
